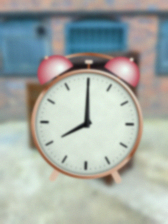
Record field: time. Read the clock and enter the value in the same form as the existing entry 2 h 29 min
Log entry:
8 h 00 min
